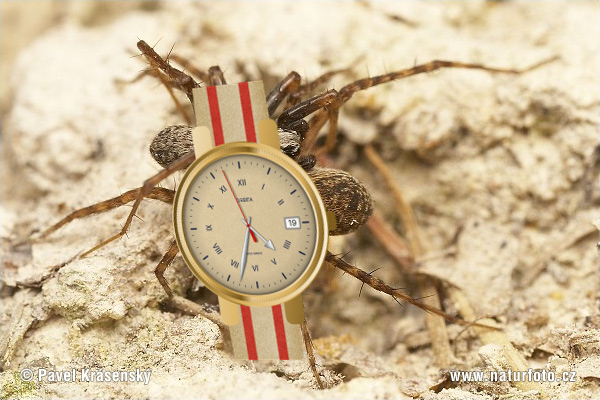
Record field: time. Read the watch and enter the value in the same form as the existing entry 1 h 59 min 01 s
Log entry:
4 h 32 min 57 s
